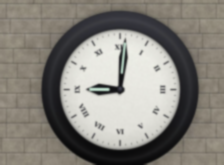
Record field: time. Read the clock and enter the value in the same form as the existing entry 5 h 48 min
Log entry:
9 h 01 min
